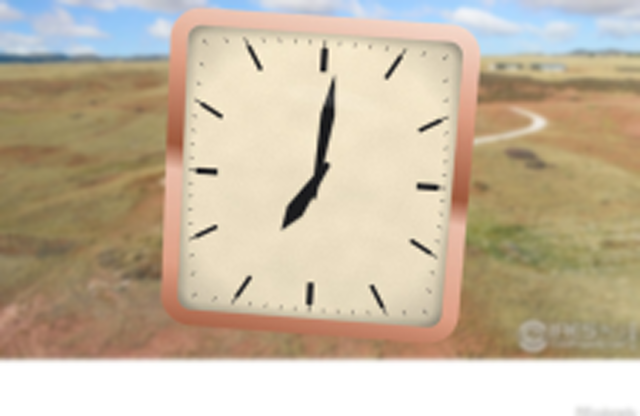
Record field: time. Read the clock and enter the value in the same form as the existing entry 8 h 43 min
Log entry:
7 h 01 min
